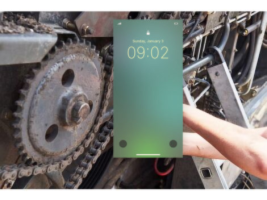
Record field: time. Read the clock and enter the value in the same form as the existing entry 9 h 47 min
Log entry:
9 h 02 min
